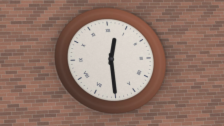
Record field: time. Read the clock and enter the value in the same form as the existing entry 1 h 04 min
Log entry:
12 h 30 min
